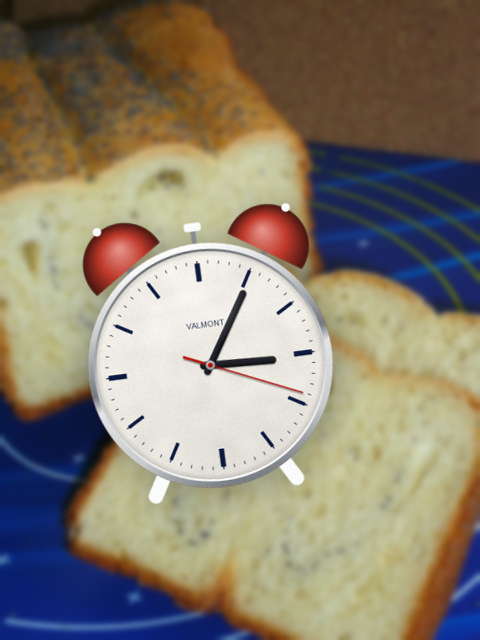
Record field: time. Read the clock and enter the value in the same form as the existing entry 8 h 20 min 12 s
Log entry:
3 h 05 min 19 s
